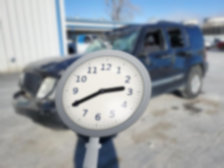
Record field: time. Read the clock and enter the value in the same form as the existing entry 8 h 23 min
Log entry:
2 h 40 min
